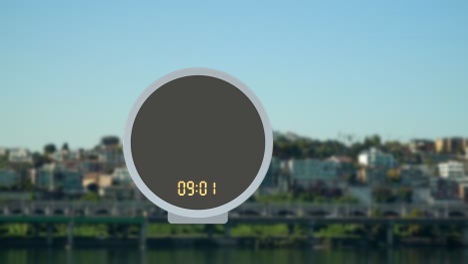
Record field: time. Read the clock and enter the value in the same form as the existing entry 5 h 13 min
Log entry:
9 h 01 min
